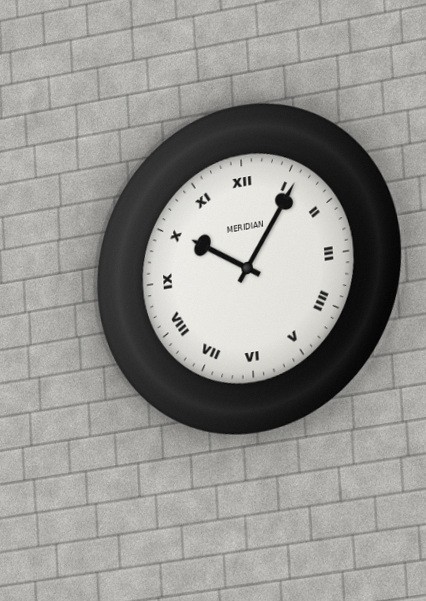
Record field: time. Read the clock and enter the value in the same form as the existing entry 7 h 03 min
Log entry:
10 h 06 min
